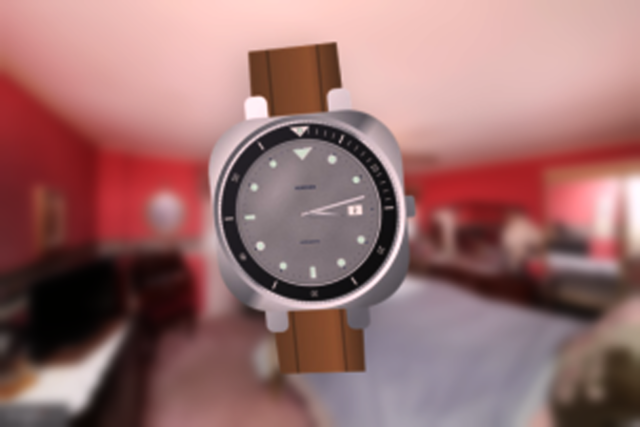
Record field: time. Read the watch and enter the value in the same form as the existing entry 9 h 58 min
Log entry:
3 h 13 min
